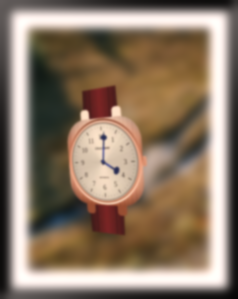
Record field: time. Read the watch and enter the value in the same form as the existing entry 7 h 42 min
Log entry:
4 h 01 min
